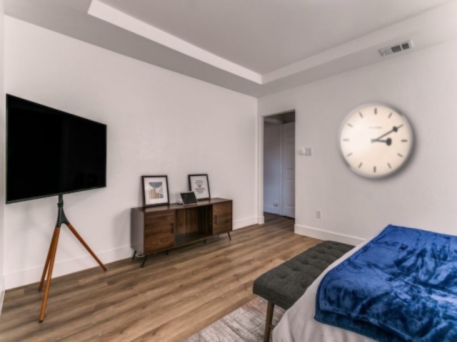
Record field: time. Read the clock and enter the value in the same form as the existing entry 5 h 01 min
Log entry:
3 h 10 min
